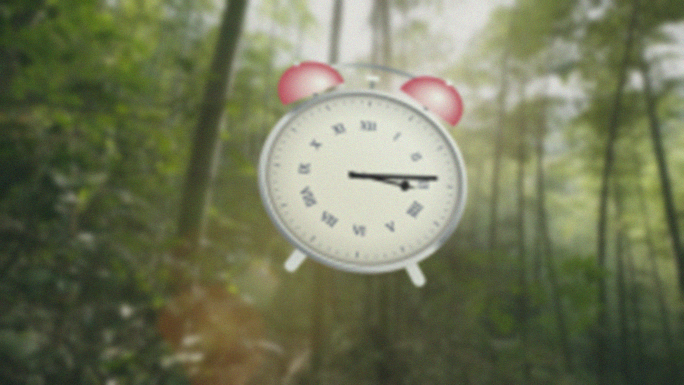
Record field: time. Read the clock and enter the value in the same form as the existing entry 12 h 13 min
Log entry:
3 h 14 min
